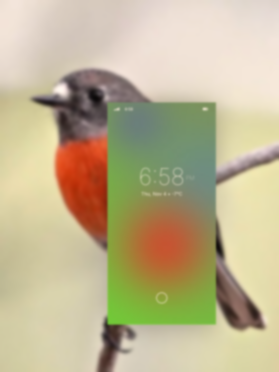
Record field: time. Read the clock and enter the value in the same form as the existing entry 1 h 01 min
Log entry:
6 h 58 min
